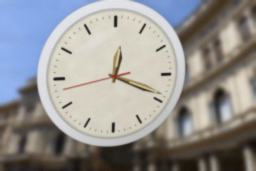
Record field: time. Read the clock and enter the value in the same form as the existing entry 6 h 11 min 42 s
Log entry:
12 h 18 min 43 s
